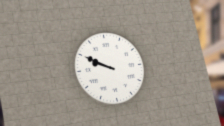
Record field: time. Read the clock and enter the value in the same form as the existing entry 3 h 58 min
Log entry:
9 h 50 min
